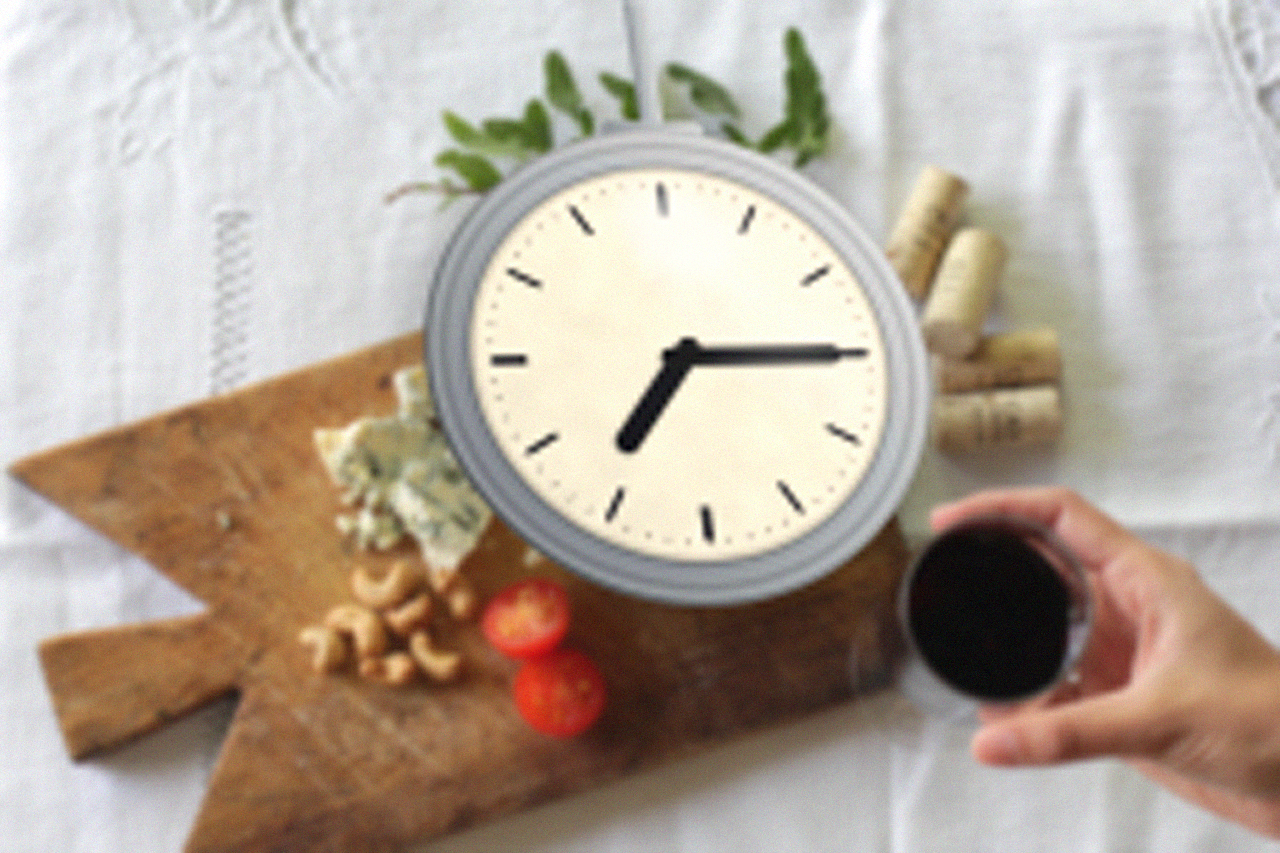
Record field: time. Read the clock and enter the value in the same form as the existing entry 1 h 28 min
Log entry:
7 h 15 min
